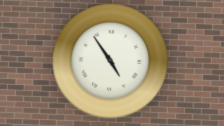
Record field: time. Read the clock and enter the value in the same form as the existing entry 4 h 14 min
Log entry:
4 h 54 min
